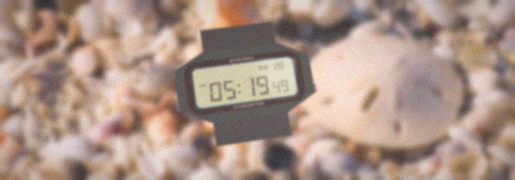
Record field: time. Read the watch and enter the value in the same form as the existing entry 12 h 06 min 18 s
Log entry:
5 h 19 min 49 s
